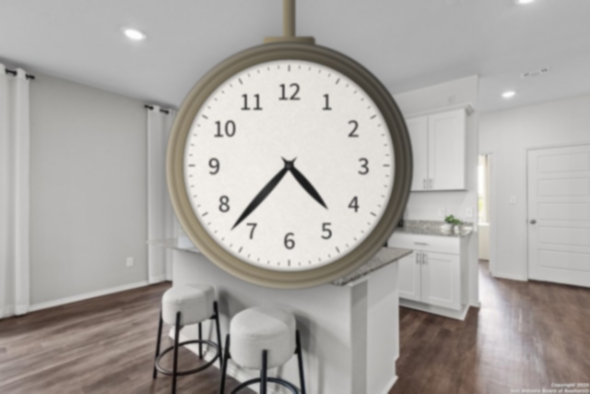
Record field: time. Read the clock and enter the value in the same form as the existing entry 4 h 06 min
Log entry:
4 h 37 min
